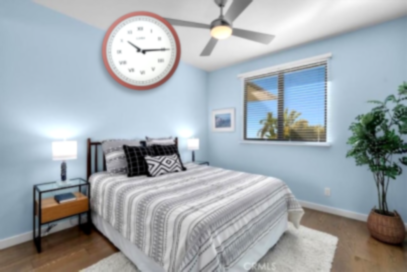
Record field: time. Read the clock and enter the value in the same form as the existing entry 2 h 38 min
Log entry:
10 h 15 min
